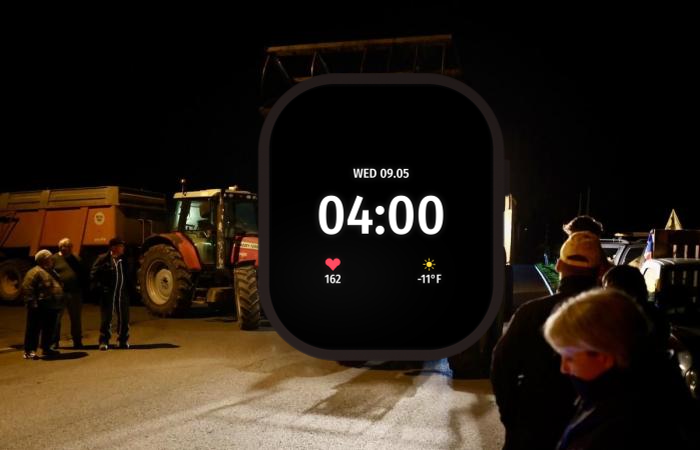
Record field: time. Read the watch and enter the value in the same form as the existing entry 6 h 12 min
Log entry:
4 h 00 min
